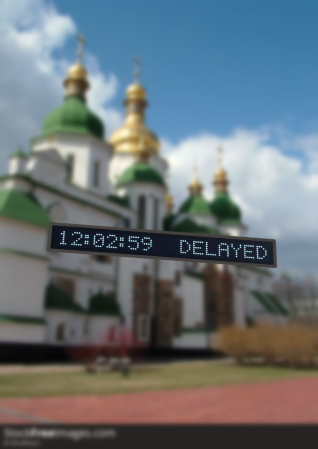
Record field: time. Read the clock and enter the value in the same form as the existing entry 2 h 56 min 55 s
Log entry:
12 h 02 min 59 s
